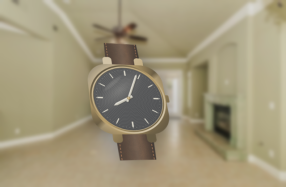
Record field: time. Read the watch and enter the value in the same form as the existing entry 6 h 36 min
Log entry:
8 h 04 min
